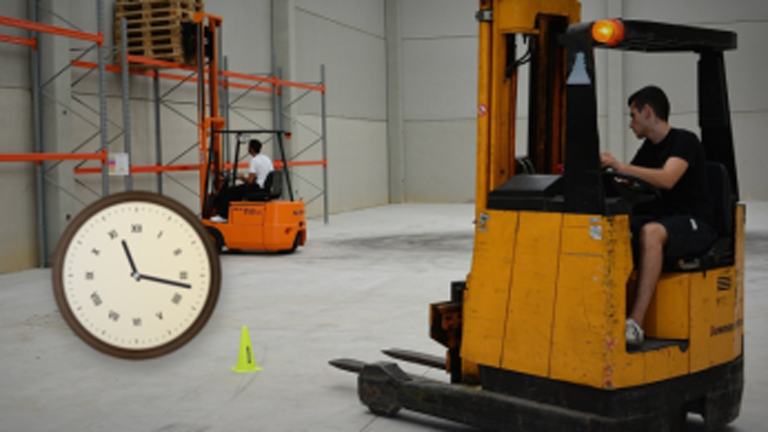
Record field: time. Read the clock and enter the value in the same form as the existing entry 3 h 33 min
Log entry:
11 h 17 min
